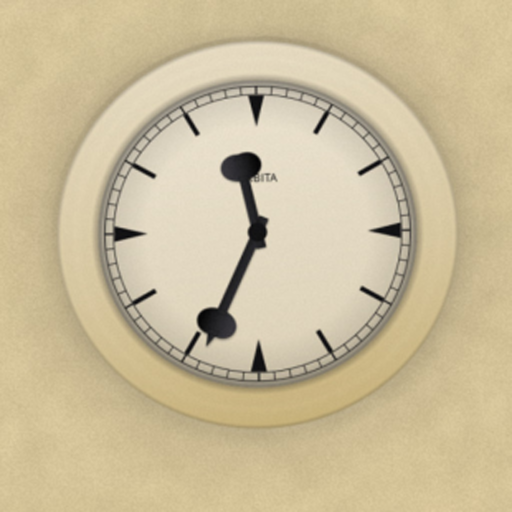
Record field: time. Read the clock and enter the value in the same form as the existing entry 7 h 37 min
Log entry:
11 h 34 min
